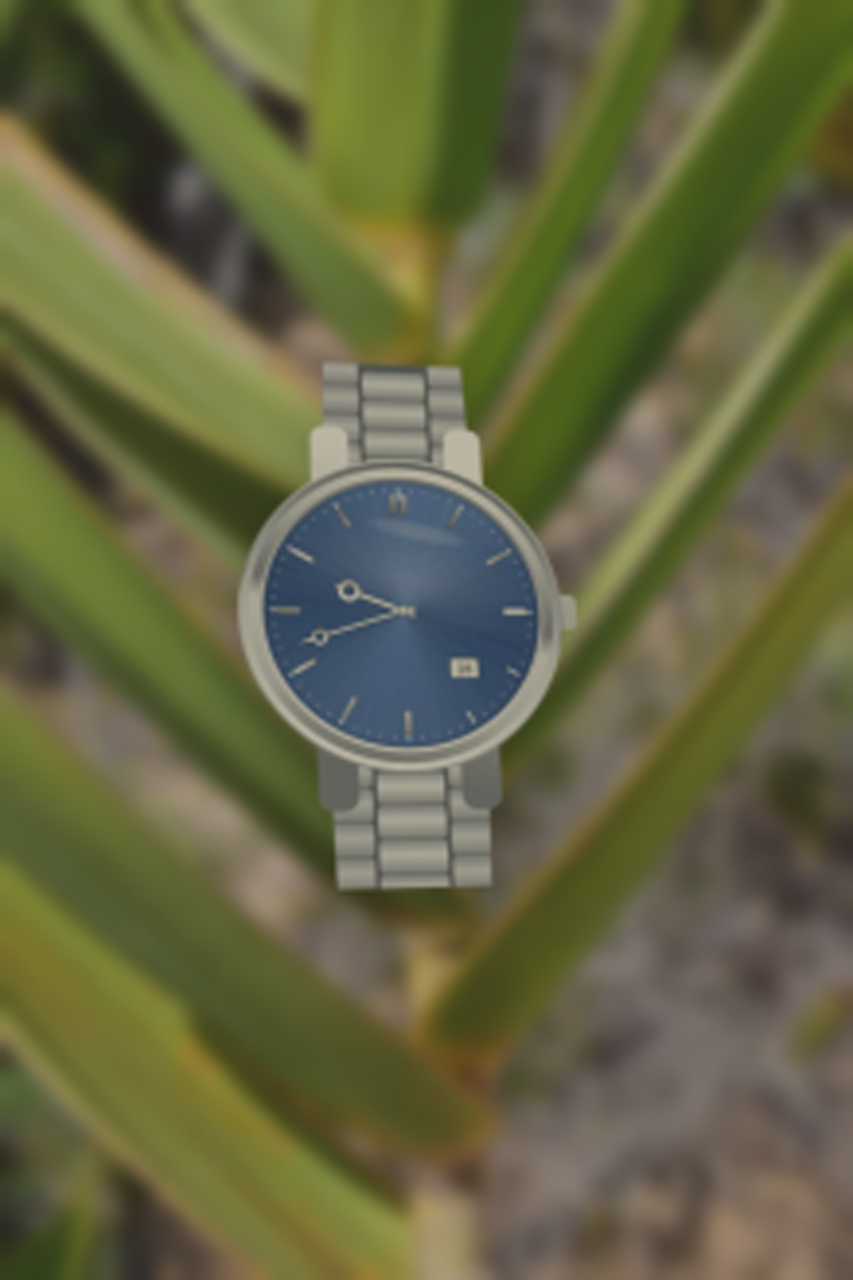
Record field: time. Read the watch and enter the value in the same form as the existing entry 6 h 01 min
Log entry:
9 h 42 min
